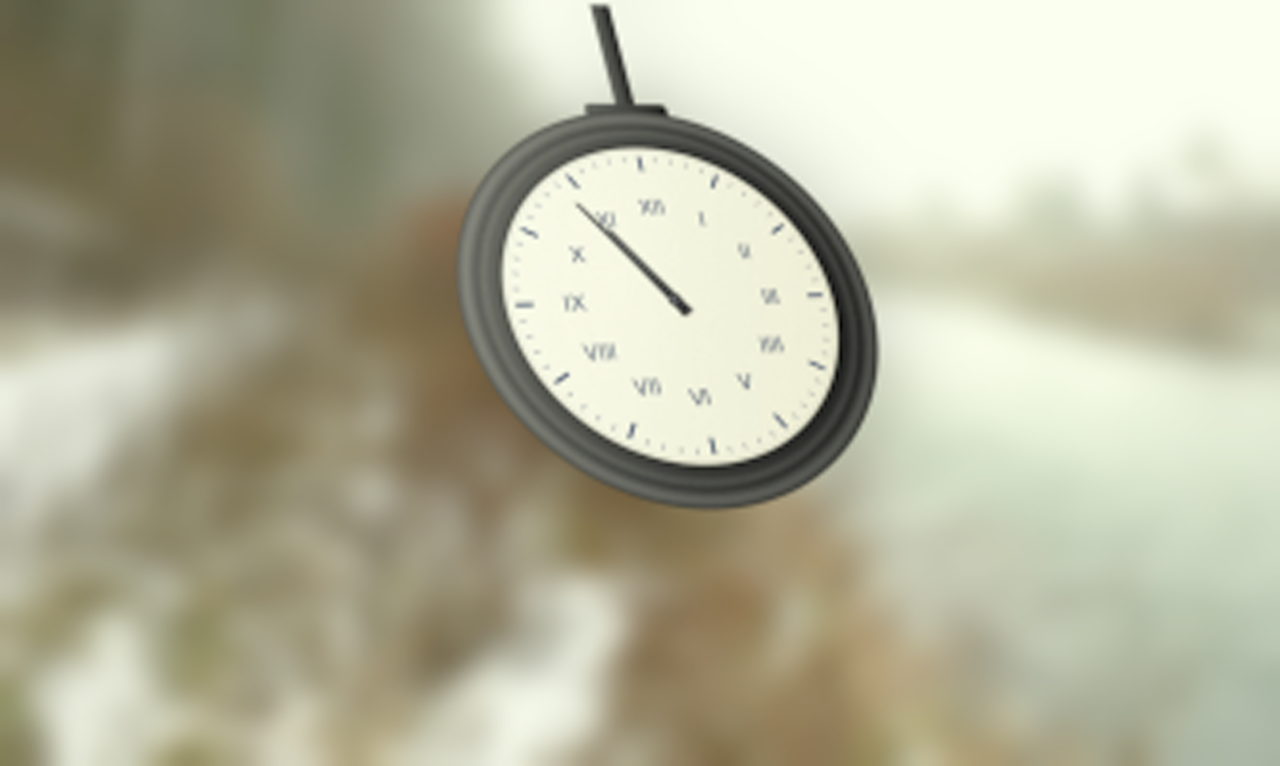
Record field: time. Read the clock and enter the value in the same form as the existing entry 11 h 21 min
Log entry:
10 h 54 min
